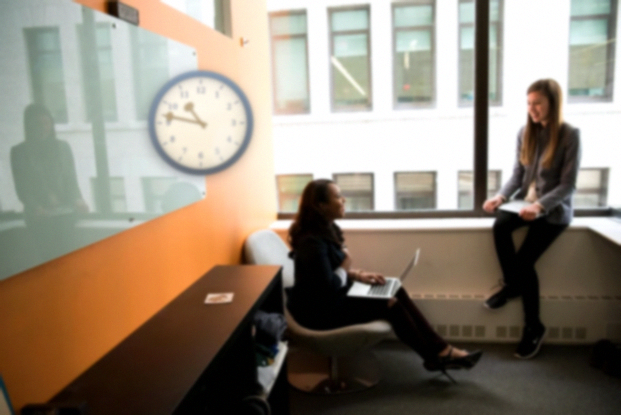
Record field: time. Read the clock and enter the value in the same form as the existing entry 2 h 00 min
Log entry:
10 h 47 min
